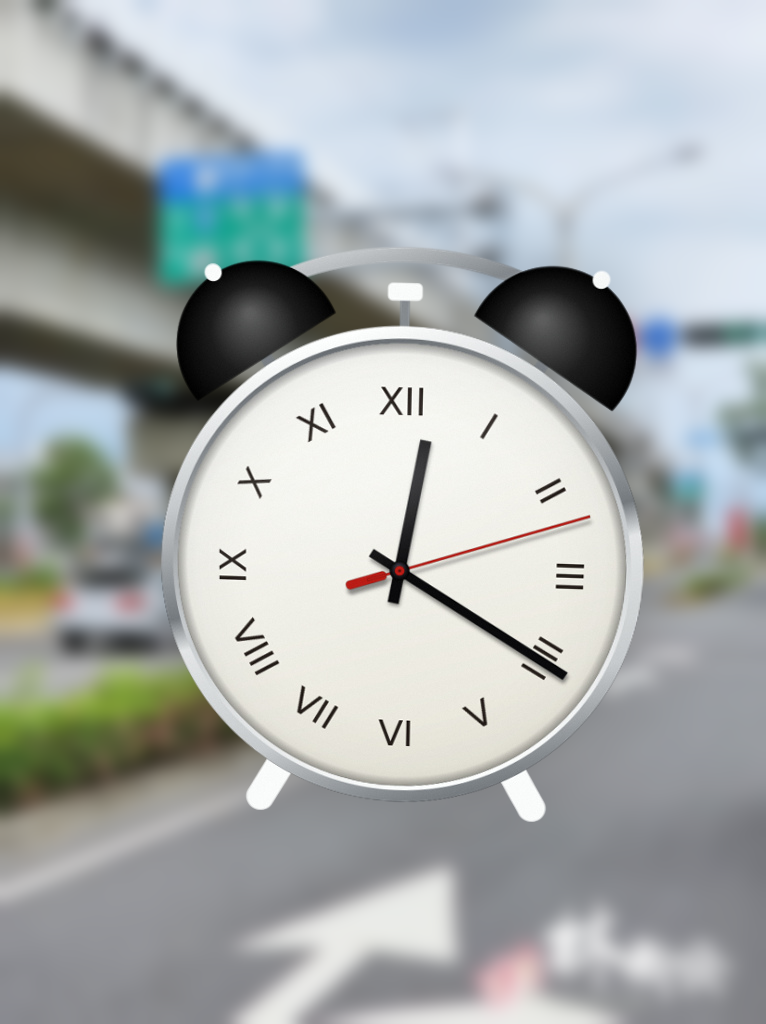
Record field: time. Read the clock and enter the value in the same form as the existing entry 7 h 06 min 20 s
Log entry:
12 h 20 min 12 s
